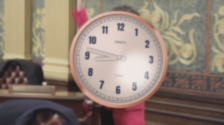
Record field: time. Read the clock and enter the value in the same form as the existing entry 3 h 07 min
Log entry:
8 h 47 min
